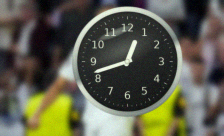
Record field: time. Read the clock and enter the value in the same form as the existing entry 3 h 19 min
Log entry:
12 h 42 min
